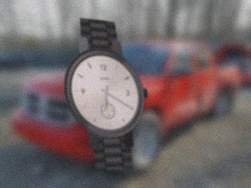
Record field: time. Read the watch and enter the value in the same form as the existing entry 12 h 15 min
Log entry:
6 h 20 min
